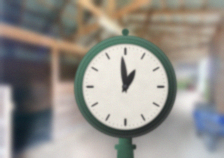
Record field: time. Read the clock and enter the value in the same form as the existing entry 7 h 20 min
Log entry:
12 h 59 min
